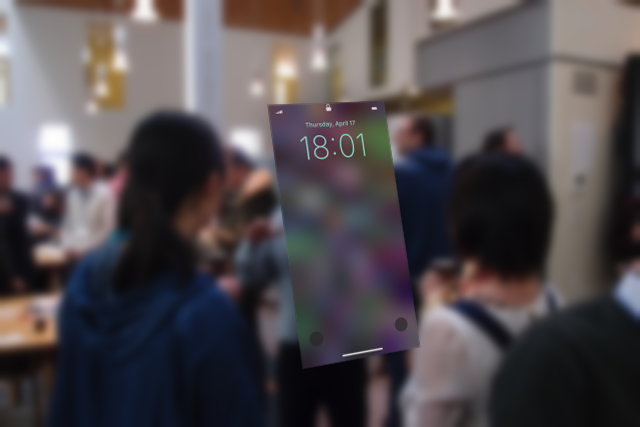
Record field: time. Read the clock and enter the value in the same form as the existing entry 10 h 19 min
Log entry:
18 h 01 min
